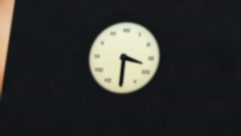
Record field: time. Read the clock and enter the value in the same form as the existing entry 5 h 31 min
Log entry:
3 h 30 min
